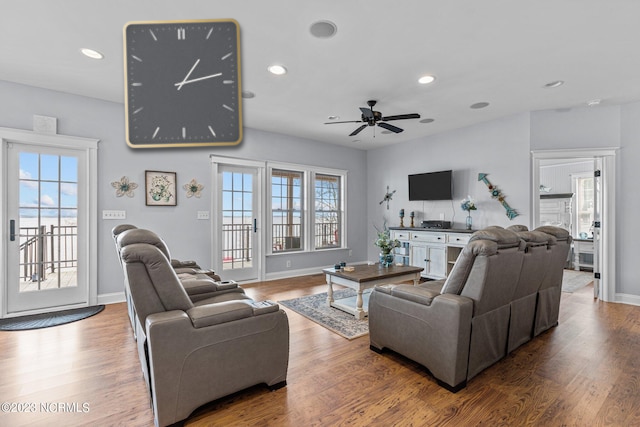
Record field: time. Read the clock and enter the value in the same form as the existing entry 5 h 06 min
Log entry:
1 h 13 min
